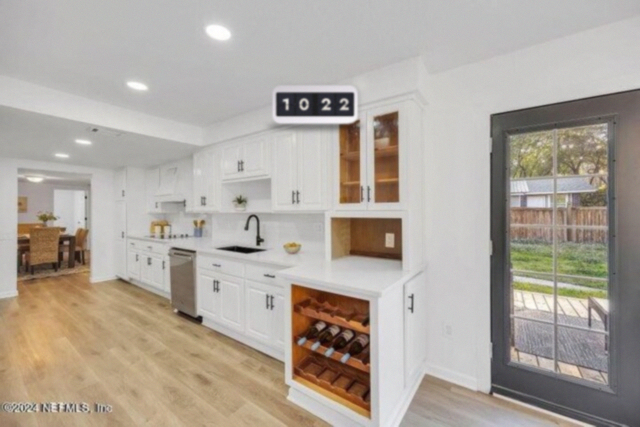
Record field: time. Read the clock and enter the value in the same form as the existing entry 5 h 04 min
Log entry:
10 h 22 min
